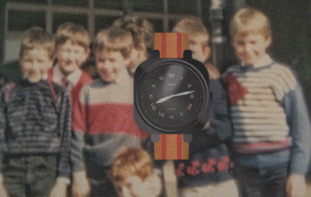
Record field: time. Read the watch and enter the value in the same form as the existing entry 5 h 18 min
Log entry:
8 h 13 min
